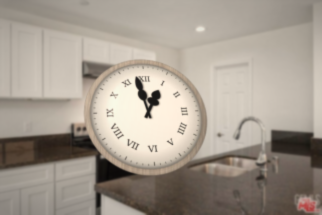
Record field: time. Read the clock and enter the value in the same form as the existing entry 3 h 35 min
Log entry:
12 h 58 min
